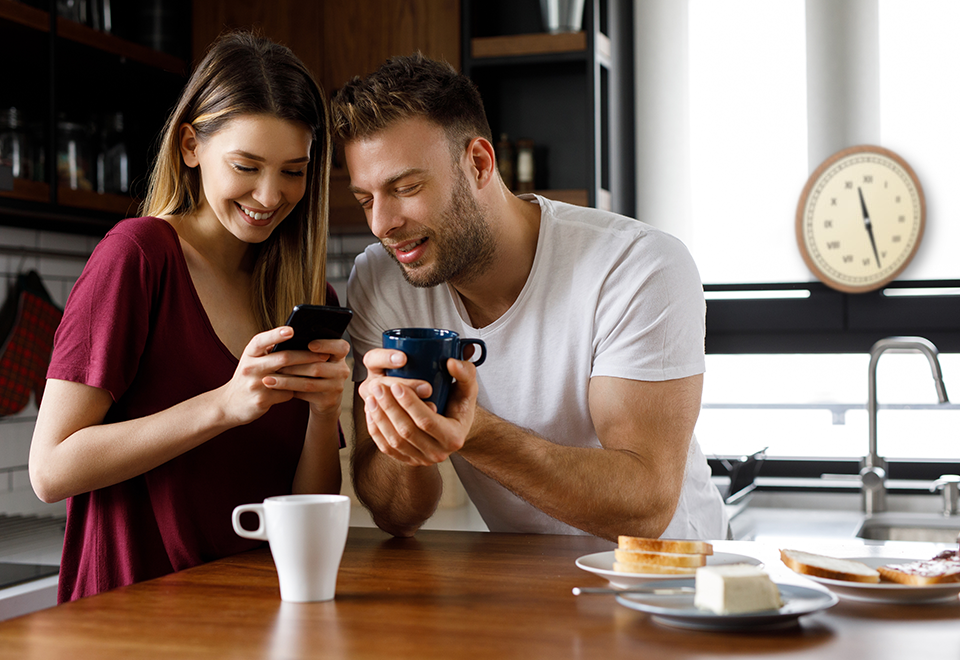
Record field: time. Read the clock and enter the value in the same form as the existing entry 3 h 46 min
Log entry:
11 h 27 min
